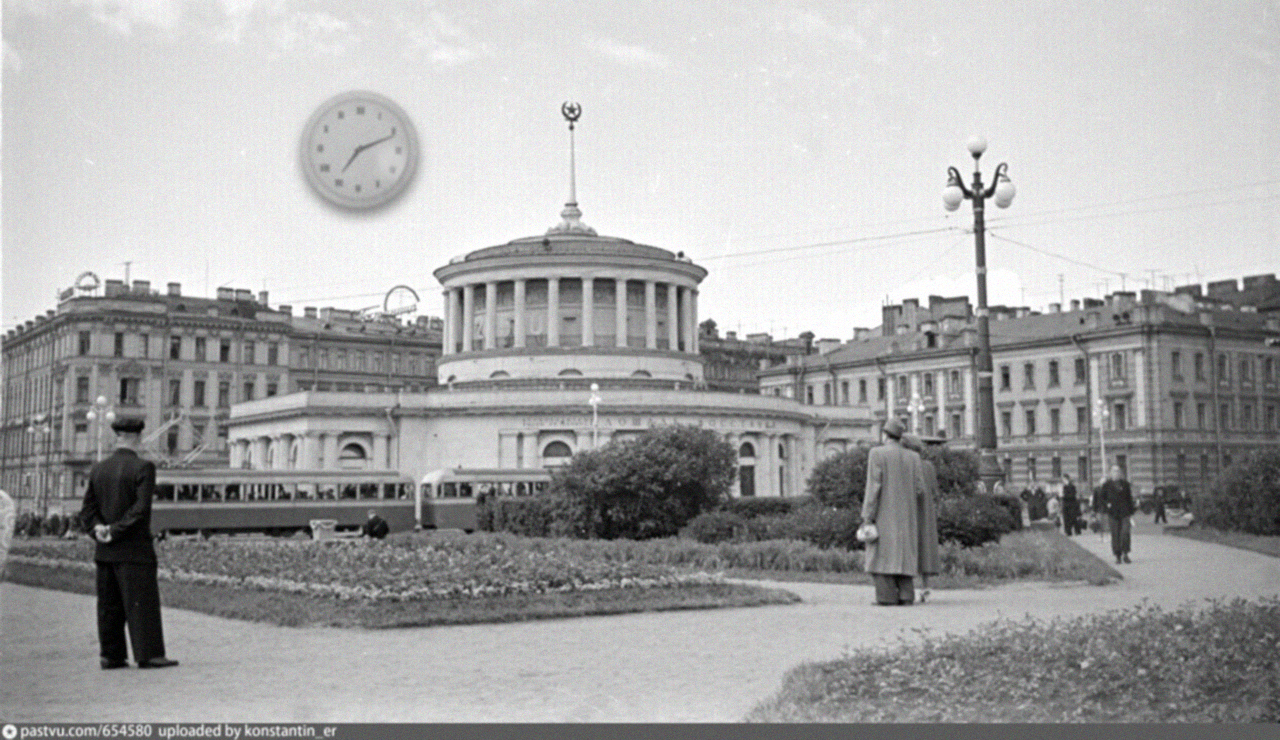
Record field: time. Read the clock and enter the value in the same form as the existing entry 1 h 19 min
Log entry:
7 h 11 min
